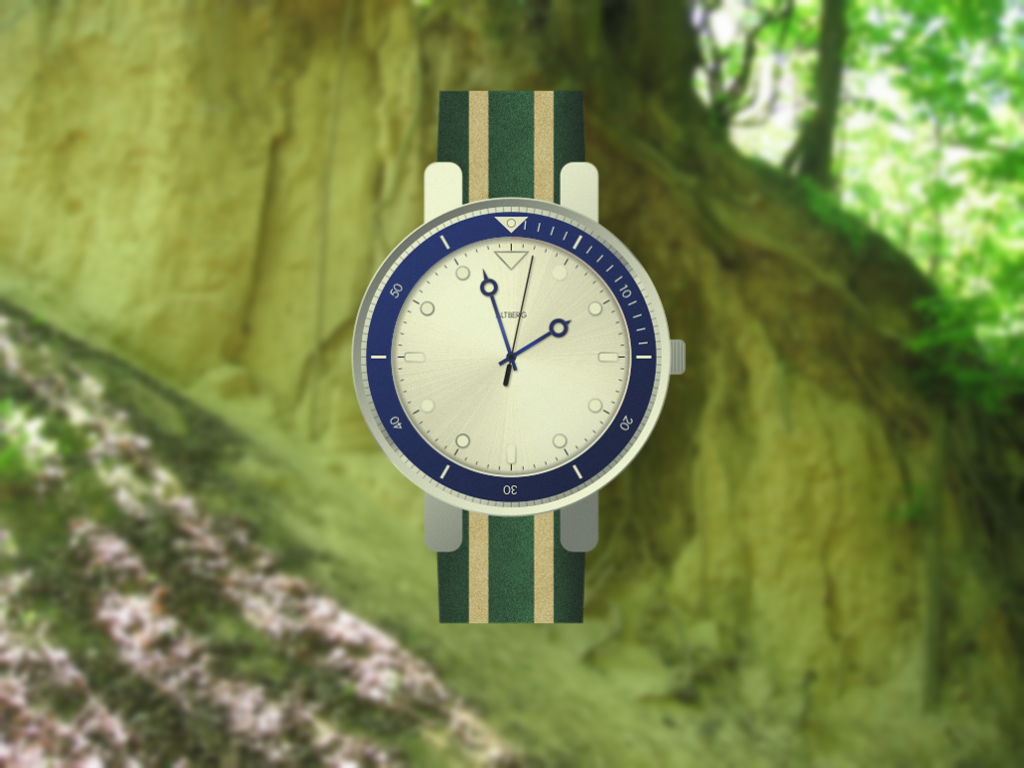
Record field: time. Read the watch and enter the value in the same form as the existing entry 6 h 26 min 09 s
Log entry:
1 h 57 min 02 s
